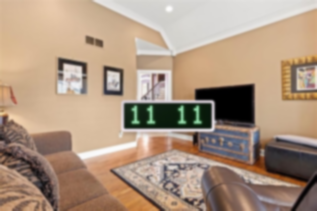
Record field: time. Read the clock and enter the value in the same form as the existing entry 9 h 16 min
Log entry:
11 h 11 min
